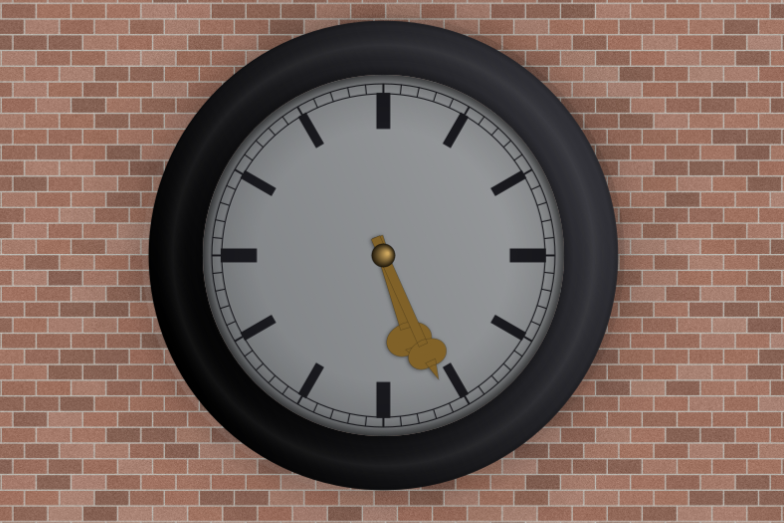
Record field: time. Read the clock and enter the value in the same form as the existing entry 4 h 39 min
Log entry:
5 h 26 min
